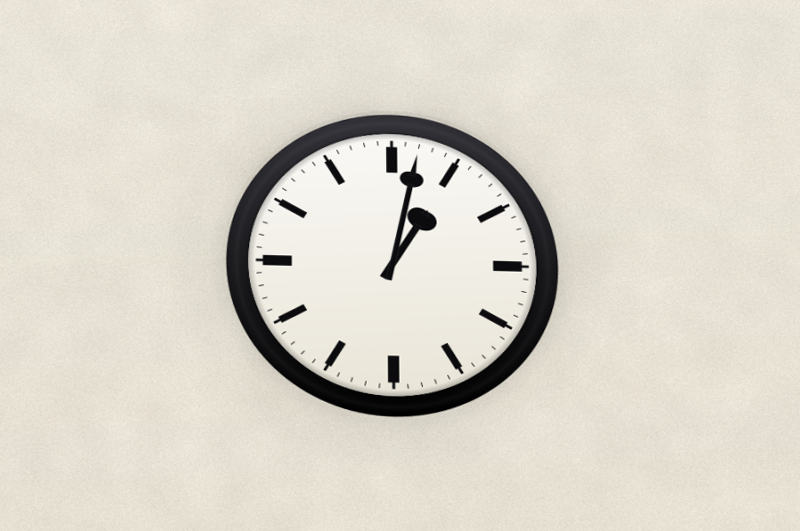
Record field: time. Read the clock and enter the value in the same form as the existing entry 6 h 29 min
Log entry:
1 h 02 min
